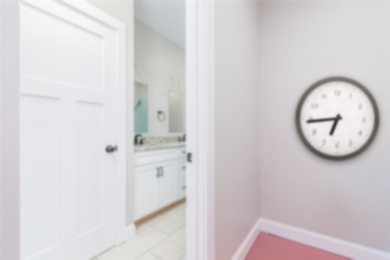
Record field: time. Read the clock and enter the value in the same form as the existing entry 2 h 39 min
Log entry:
6 h 44 min
